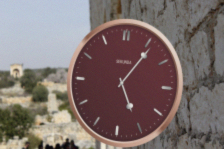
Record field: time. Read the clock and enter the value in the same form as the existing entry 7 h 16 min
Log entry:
5 h 06 min
